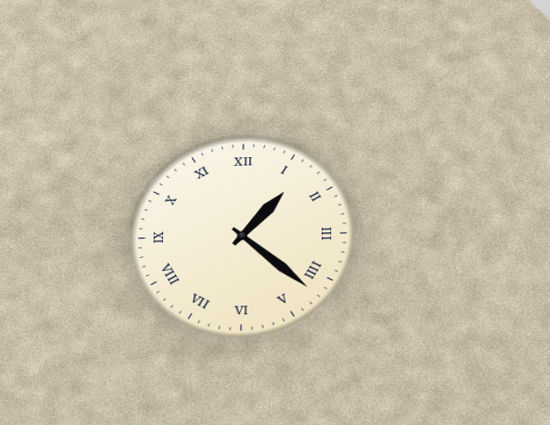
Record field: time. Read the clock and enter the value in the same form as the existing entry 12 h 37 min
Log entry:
1 h 22 min
